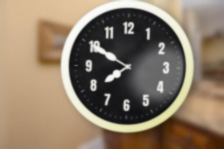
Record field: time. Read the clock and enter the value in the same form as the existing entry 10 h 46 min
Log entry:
7 h 50 min
